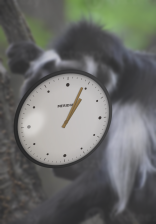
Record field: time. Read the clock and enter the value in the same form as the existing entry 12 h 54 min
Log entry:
1 h 04 min
